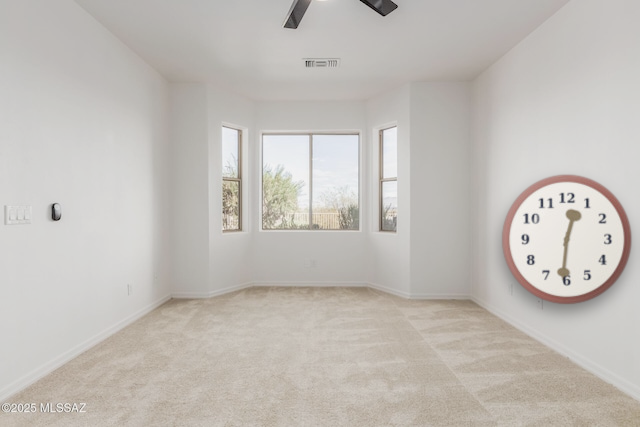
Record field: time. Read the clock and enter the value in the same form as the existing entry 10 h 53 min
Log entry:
12 h 31 min
